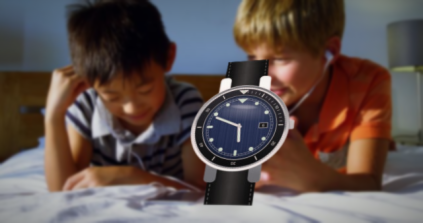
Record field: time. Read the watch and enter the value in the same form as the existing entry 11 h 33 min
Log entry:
5 h 49 min
